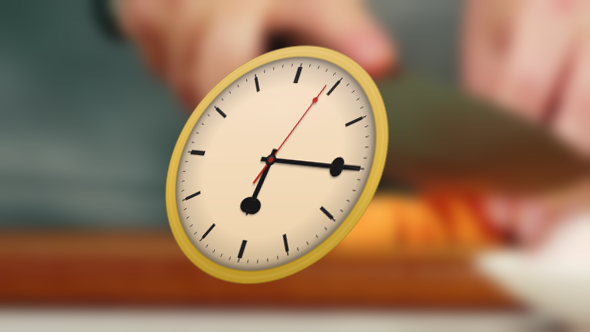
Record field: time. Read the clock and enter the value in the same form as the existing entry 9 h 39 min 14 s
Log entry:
6 h 15 min 04 s
